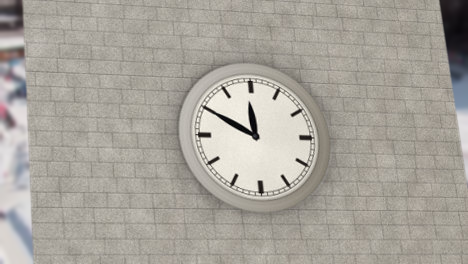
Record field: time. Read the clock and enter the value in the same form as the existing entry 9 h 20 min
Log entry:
11 h 50 min
